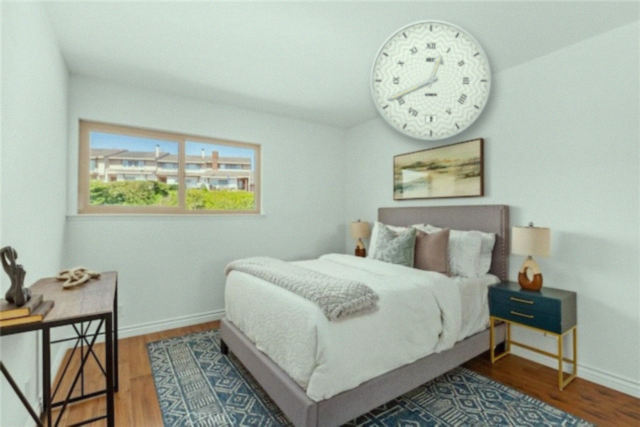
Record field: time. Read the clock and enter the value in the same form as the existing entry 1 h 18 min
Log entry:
12 h 41 min
